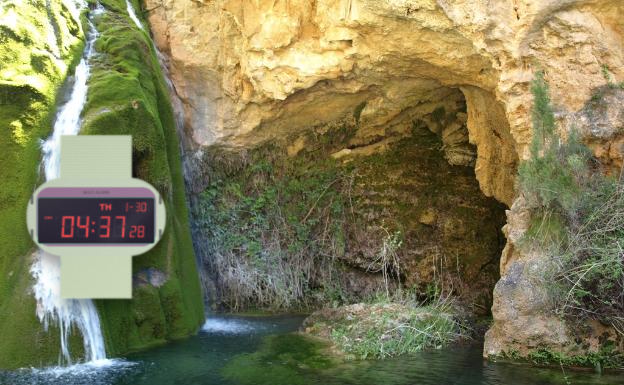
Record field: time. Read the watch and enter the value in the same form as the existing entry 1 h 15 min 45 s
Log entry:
4 h 37 min 28 s
